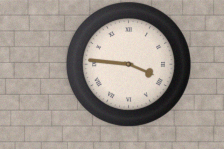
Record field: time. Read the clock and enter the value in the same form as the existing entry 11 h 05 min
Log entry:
3 h 46 min
